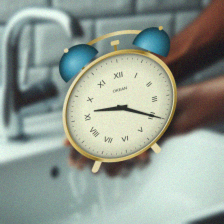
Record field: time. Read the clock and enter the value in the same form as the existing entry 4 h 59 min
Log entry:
9 h 20 min
